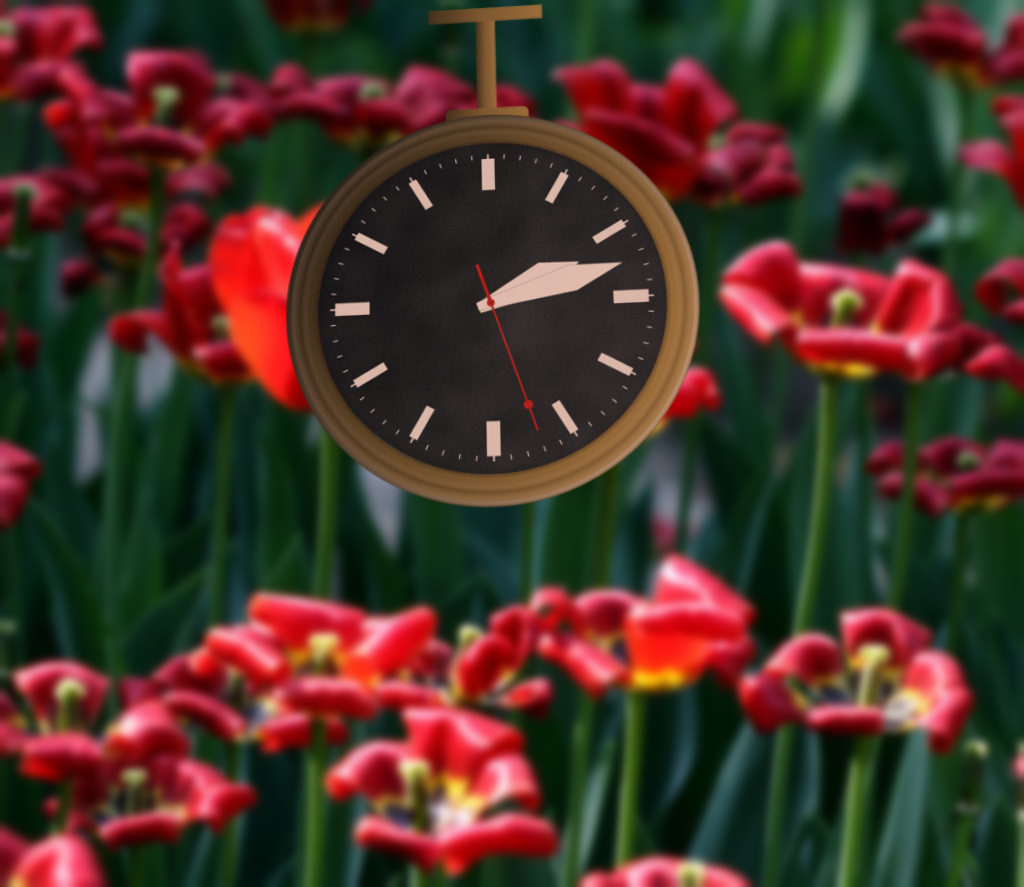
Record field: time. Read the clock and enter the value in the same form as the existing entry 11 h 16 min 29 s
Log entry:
2 h 12 min 27 s
